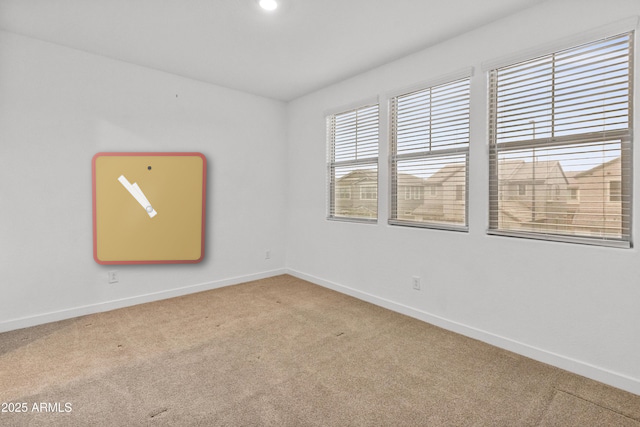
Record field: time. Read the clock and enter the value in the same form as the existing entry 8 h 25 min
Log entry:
10 h 53 min
